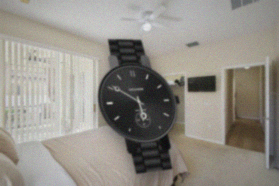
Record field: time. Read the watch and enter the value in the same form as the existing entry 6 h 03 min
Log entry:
5 h 51 min
